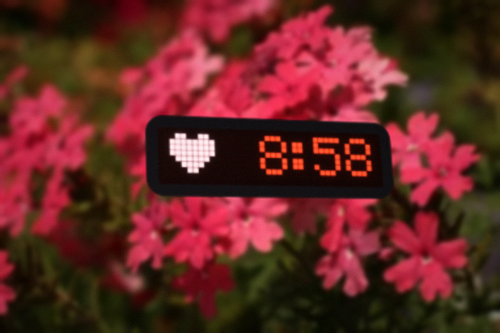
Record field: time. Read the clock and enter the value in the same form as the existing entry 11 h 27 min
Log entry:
8 h 58 min
